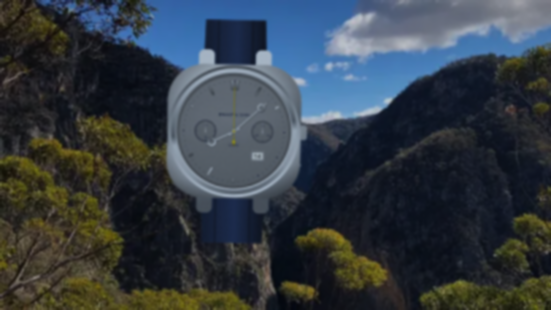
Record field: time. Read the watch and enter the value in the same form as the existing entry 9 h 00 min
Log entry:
8 h 08 min
